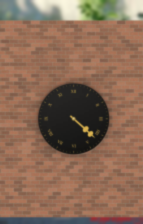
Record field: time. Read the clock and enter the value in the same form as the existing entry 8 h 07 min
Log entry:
4 h 22 min
